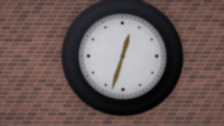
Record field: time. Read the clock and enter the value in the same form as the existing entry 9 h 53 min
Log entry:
12 h 33 min
